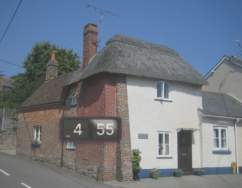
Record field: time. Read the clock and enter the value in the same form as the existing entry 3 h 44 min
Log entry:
4 h 55 min
